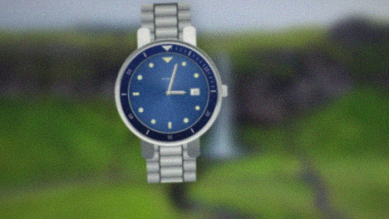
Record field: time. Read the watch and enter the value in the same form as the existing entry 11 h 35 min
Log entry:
3 h 03 min
